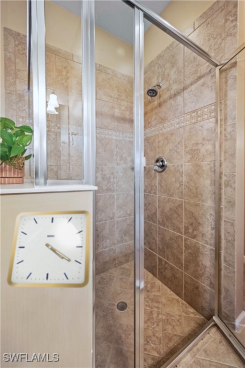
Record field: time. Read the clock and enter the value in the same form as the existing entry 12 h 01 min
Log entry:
4 h 21 min
